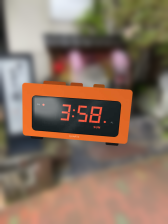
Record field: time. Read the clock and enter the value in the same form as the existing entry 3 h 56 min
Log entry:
3 h 58 min
